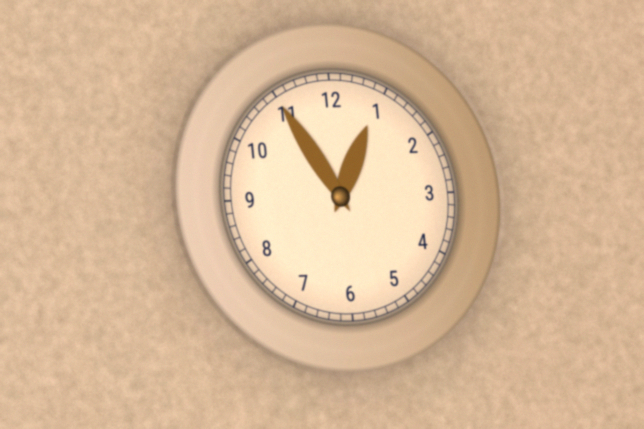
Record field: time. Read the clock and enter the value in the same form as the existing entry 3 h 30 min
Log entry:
12 h 55 min
